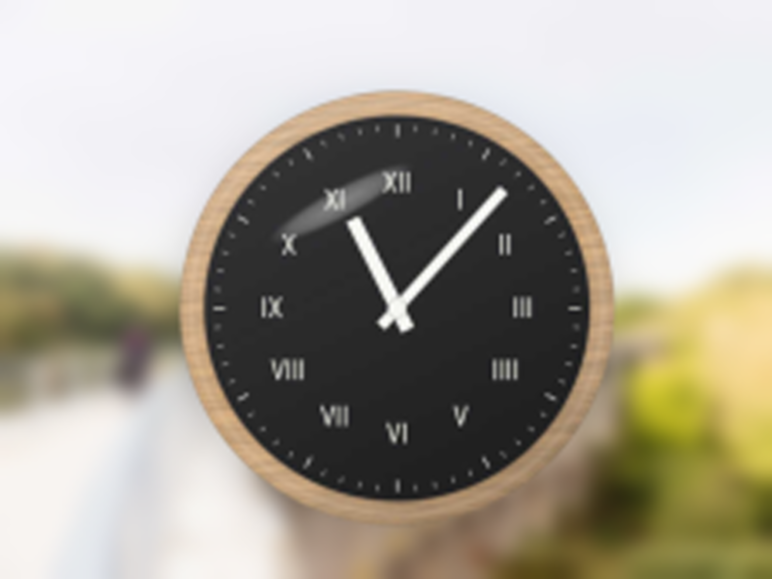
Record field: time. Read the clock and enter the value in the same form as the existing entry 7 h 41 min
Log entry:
11 h 07 min
